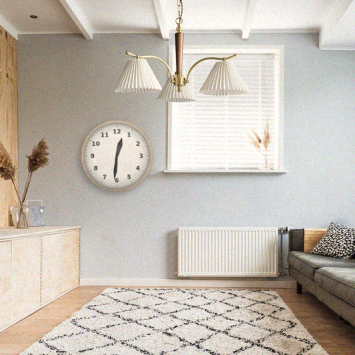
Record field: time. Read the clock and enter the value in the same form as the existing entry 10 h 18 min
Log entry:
12 h 31 min
